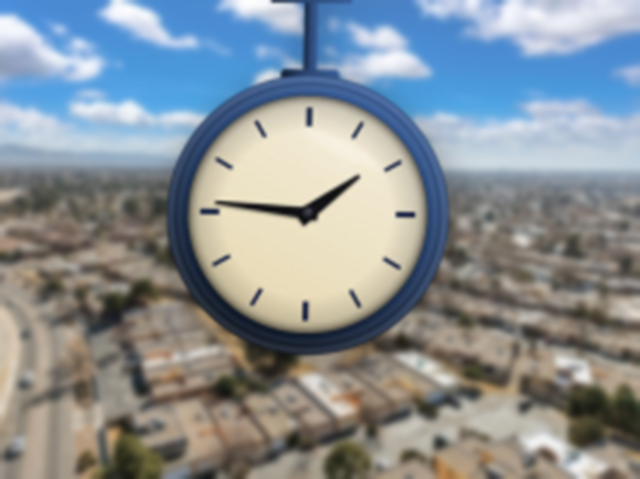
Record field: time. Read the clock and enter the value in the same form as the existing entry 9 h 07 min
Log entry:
1 h 46 min
